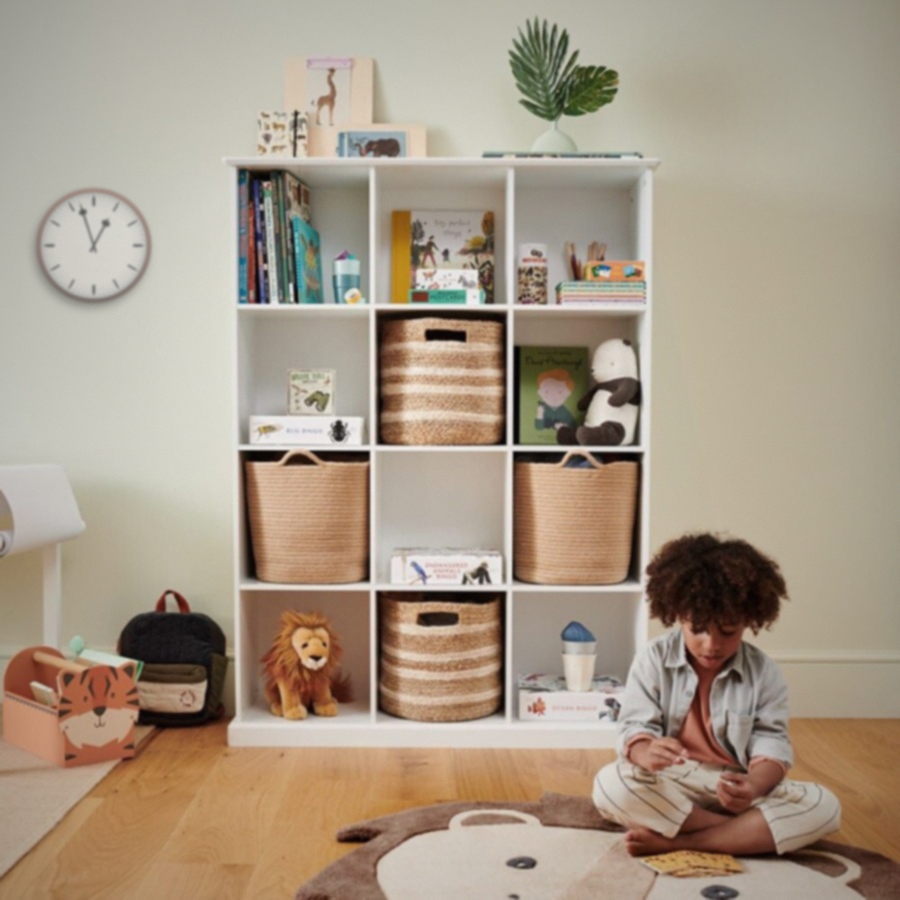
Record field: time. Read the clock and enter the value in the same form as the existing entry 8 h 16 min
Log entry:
12 h 57 min
